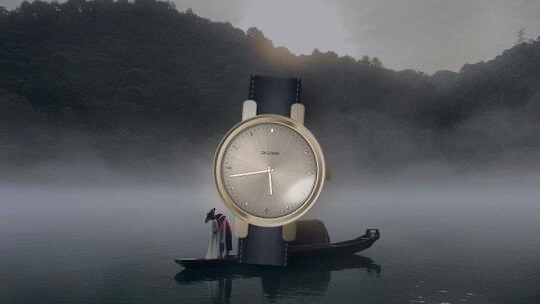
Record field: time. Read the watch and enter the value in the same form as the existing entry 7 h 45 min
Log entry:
5 h 43 min
